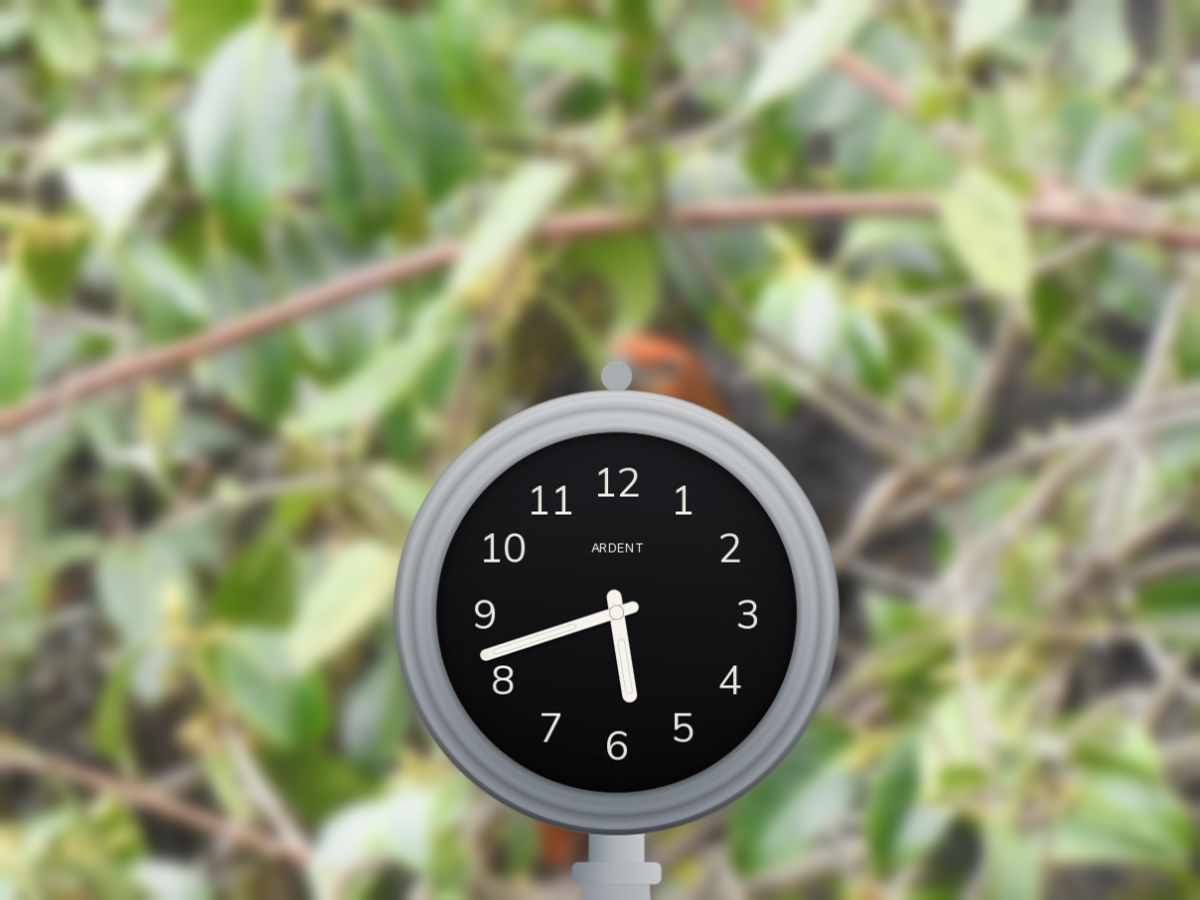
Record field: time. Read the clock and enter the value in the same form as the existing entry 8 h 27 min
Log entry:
5 h 42 min
